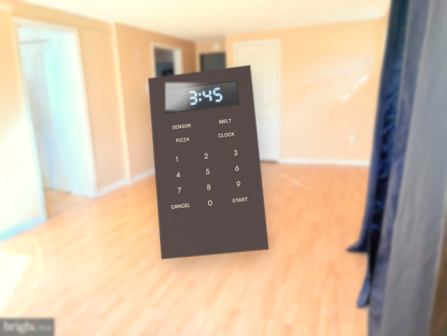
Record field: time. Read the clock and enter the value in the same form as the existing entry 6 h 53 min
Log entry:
3 h 45 min
